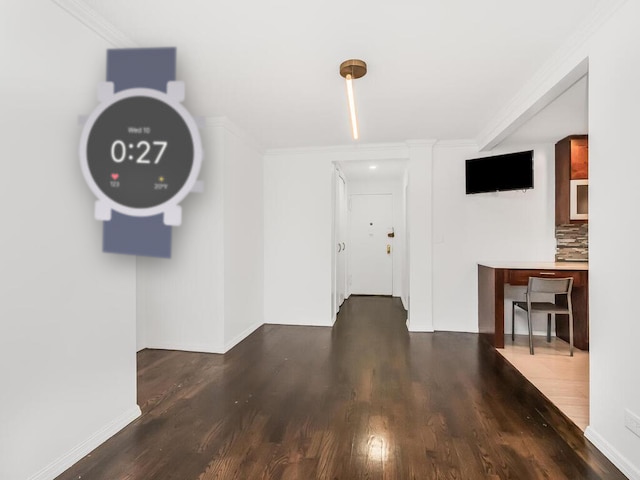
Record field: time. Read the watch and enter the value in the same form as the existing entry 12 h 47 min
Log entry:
0 h 27 min
